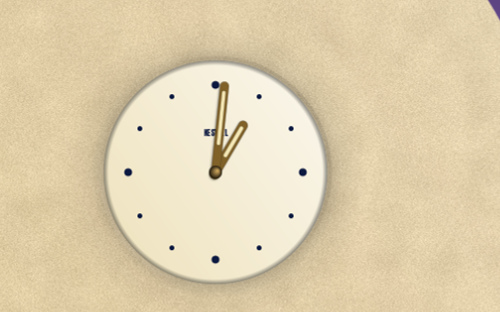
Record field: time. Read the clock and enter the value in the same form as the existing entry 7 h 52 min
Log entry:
1 h 01 min
